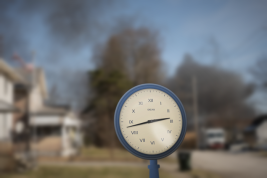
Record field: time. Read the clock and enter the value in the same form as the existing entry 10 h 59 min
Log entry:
2 h 43 min
